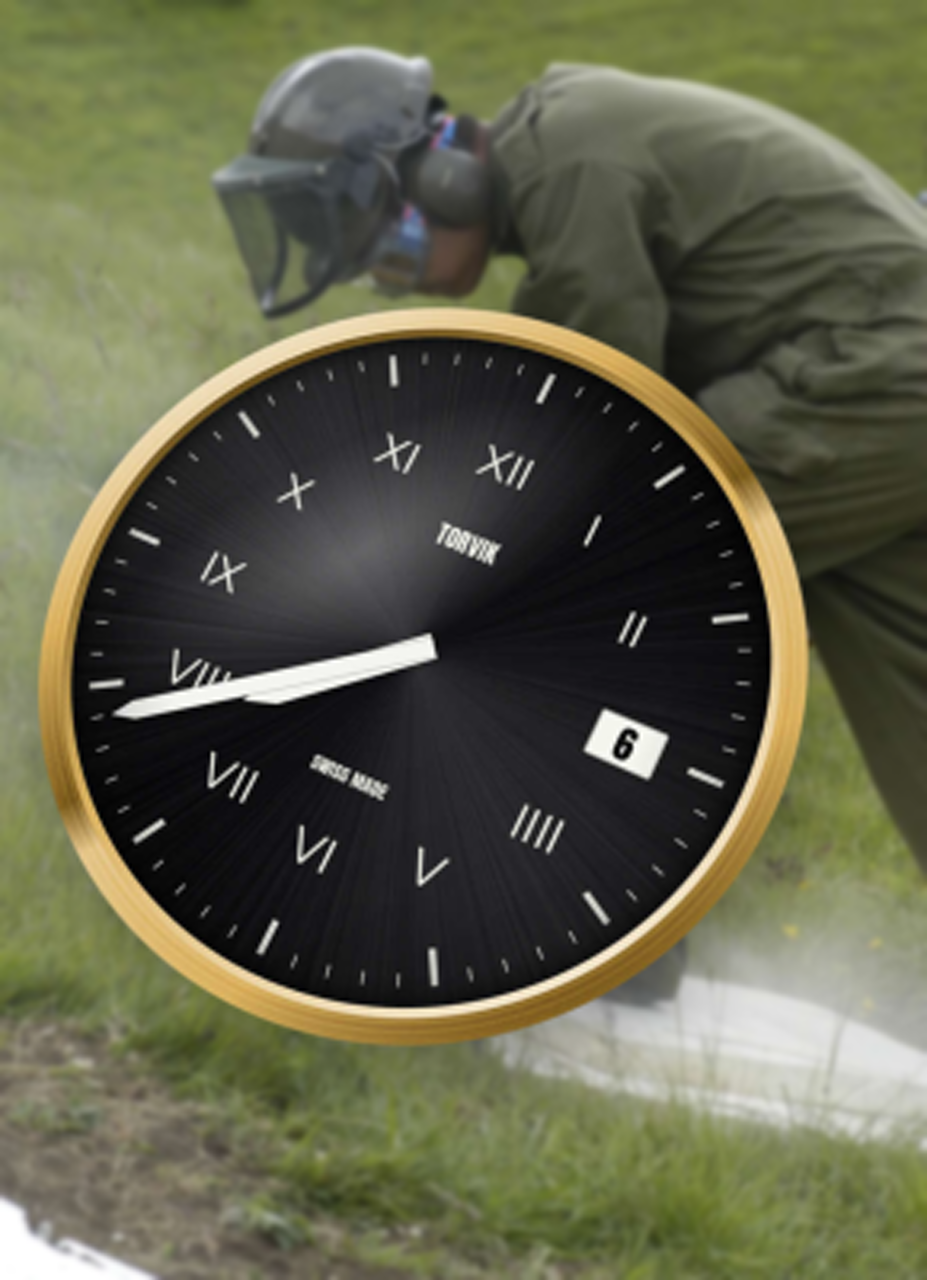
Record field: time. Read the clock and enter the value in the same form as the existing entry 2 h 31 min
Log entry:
7 h 39 min
